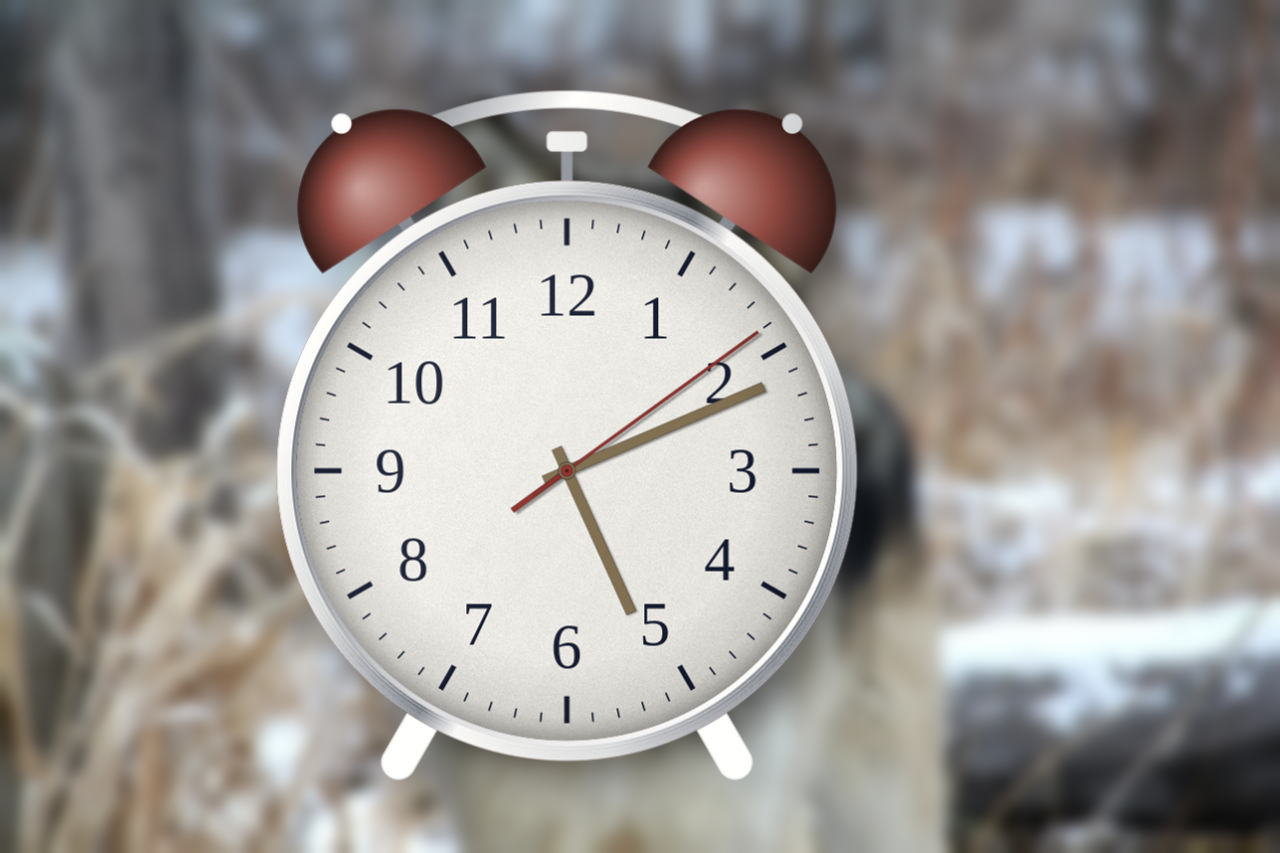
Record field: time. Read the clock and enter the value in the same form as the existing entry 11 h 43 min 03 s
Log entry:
5 h 11 min 09 s
